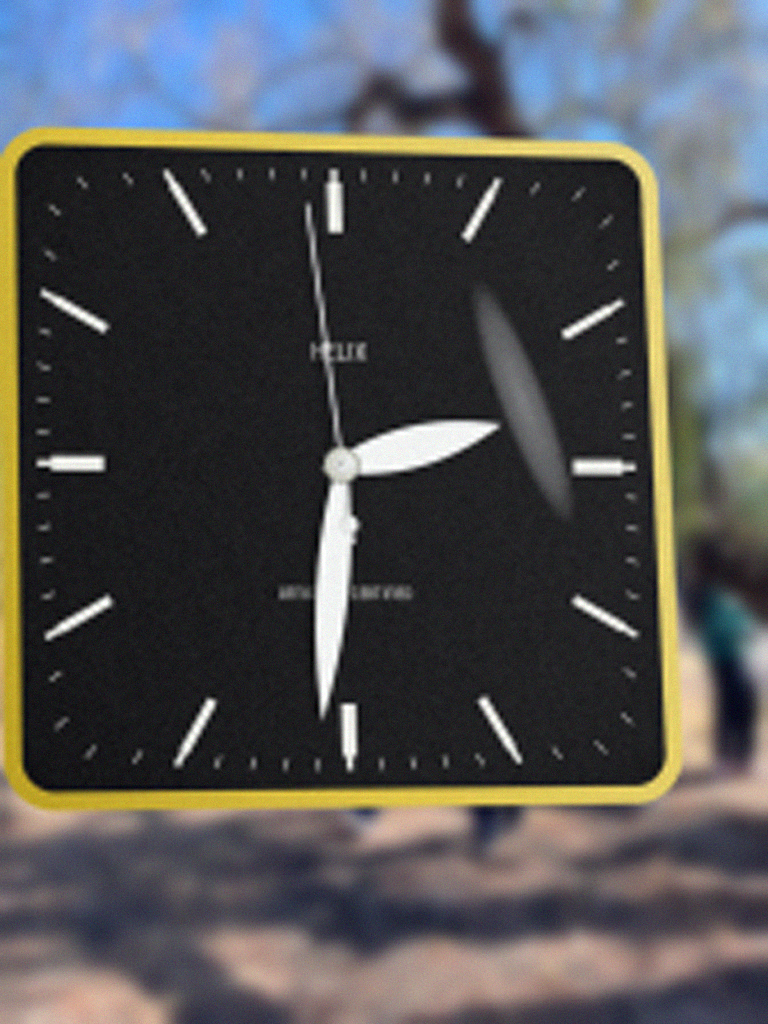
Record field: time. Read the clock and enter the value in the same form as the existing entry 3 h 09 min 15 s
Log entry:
2 h 30 min 59 s
